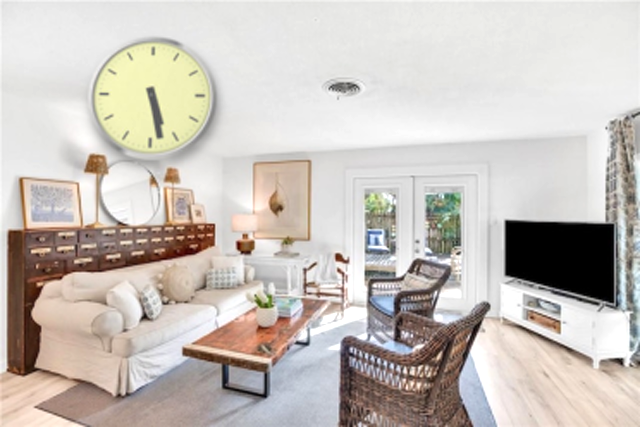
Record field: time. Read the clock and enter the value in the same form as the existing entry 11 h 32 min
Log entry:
5 h 28 min
